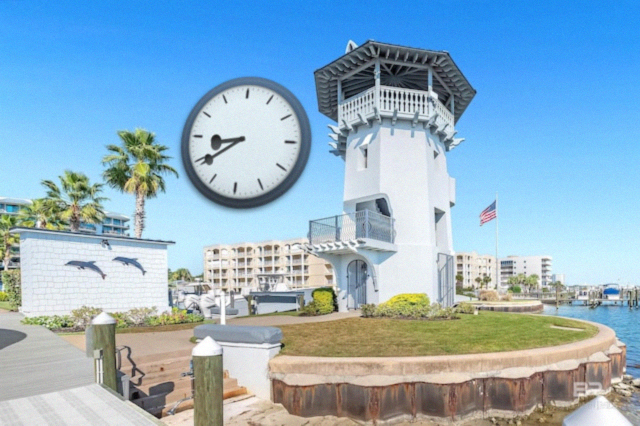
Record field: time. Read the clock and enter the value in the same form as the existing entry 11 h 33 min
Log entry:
8 h 39 min
